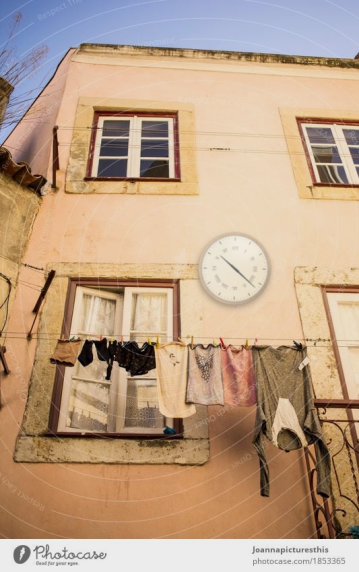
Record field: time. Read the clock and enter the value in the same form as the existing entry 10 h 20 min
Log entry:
10 h 22 min
